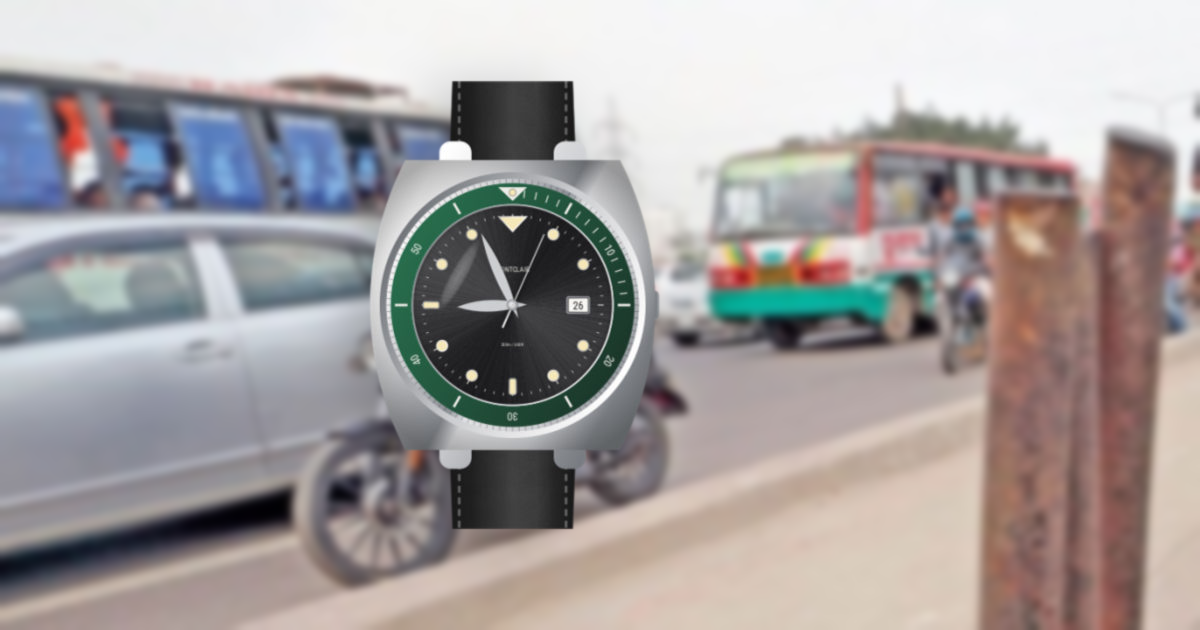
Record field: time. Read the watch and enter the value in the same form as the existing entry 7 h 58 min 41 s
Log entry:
8 h 56 min 04 s
